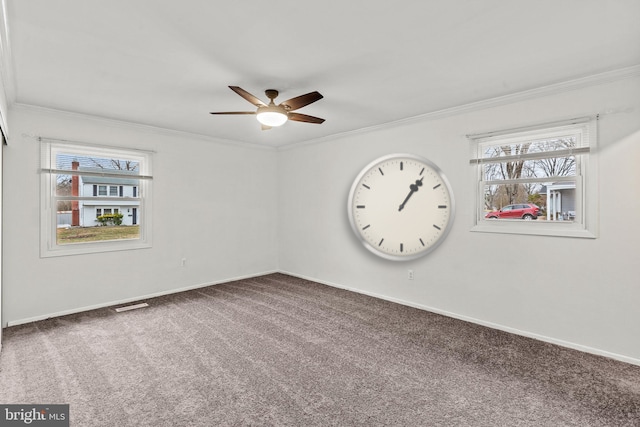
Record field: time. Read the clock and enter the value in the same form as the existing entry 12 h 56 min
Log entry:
1 h 06 min
